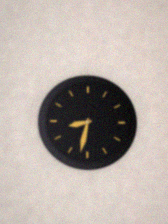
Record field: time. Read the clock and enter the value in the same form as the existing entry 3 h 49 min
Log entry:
8 h 32 min
